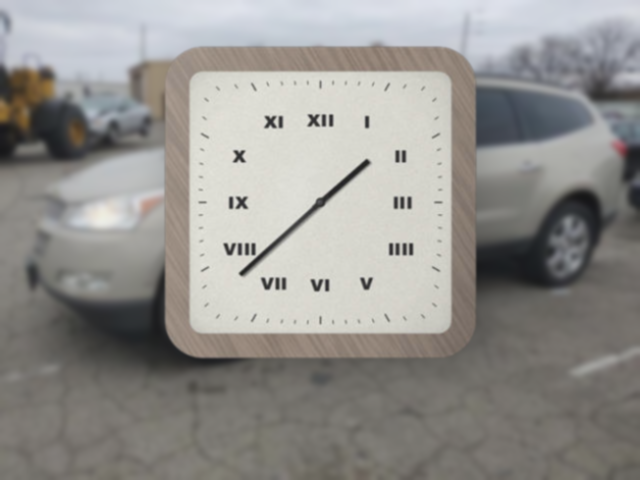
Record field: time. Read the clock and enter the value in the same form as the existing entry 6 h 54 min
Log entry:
1 h 38 min
